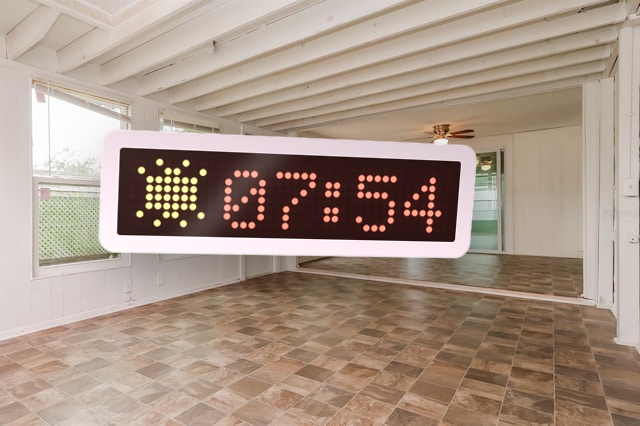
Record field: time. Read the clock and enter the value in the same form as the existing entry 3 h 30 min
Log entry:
7 h 54 min
